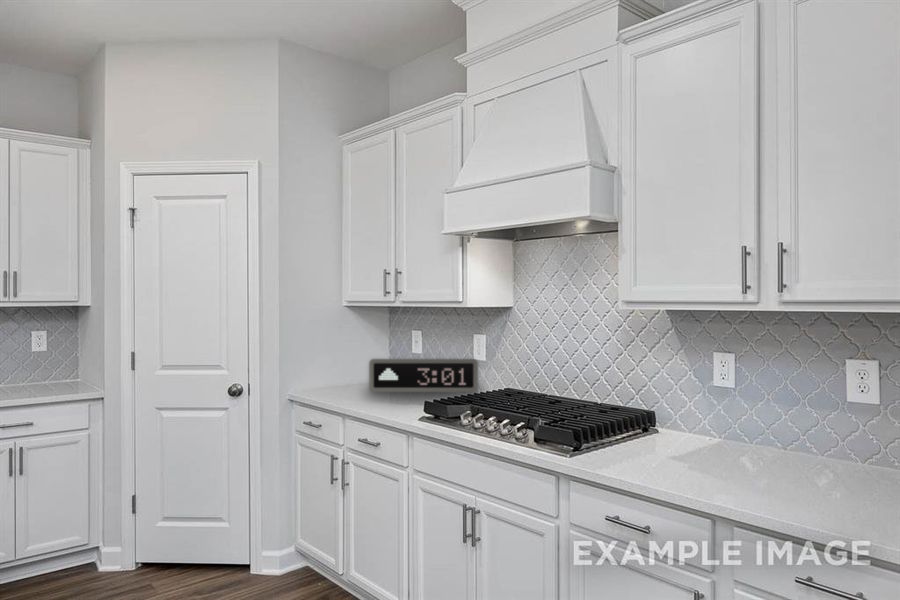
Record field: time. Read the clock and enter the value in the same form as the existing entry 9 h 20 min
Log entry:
3 h 01 min
